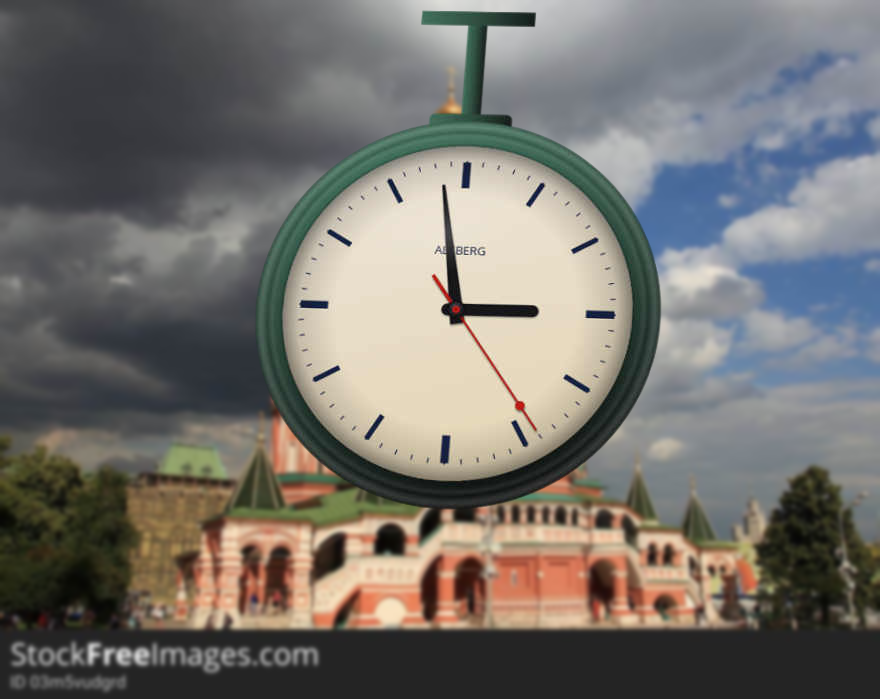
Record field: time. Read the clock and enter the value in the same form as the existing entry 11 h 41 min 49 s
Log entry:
2 h 58 min 24 s
